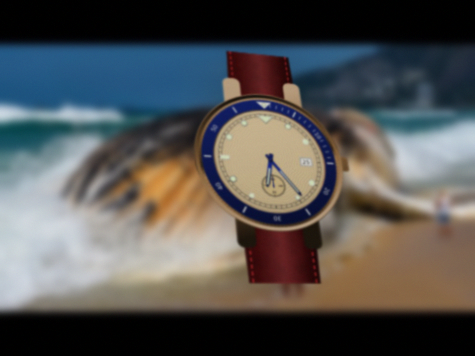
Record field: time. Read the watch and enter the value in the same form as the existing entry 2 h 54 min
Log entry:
6 h 24 min
